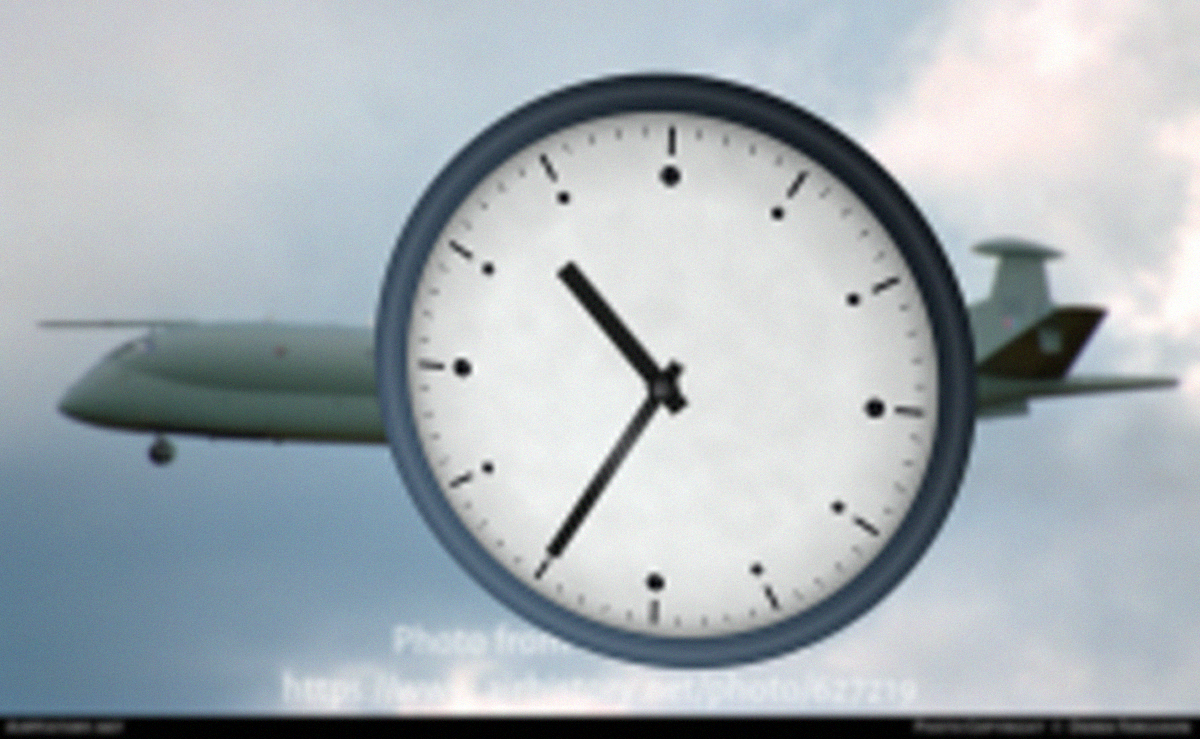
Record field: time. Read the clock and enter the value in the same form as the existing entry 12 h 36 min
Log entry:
10 h 35 min
